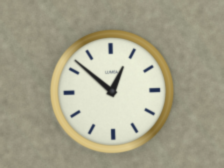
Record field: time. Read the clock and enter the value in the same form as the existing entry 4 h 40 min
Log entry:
12 h 52 min
